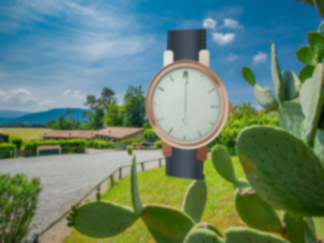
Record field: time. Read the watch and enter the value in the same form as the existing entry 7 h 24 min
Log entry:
6 h 00 min
